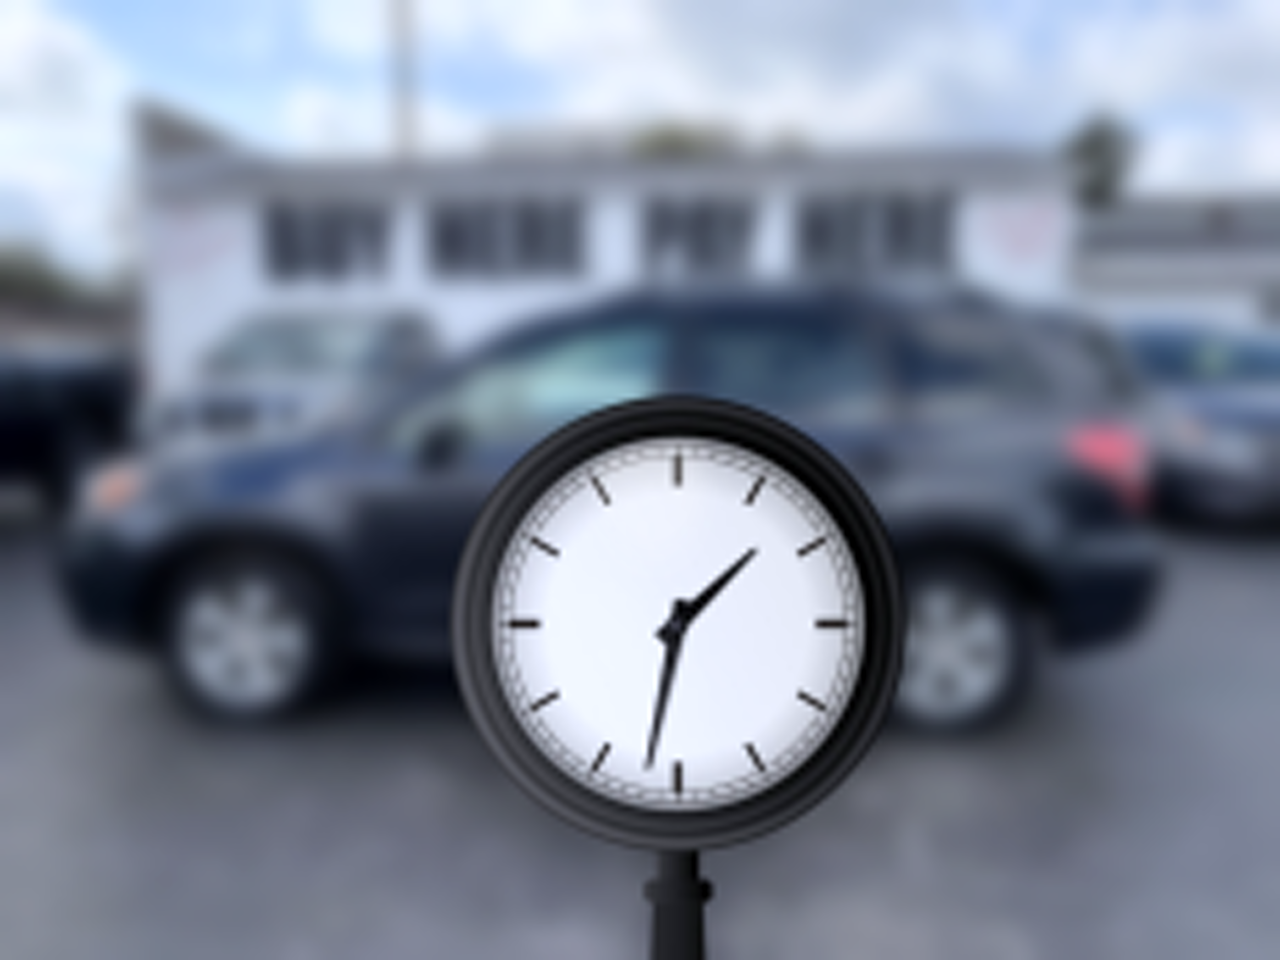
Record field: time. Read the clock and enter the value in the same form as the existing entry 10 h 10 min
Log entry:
1 h 32 min
